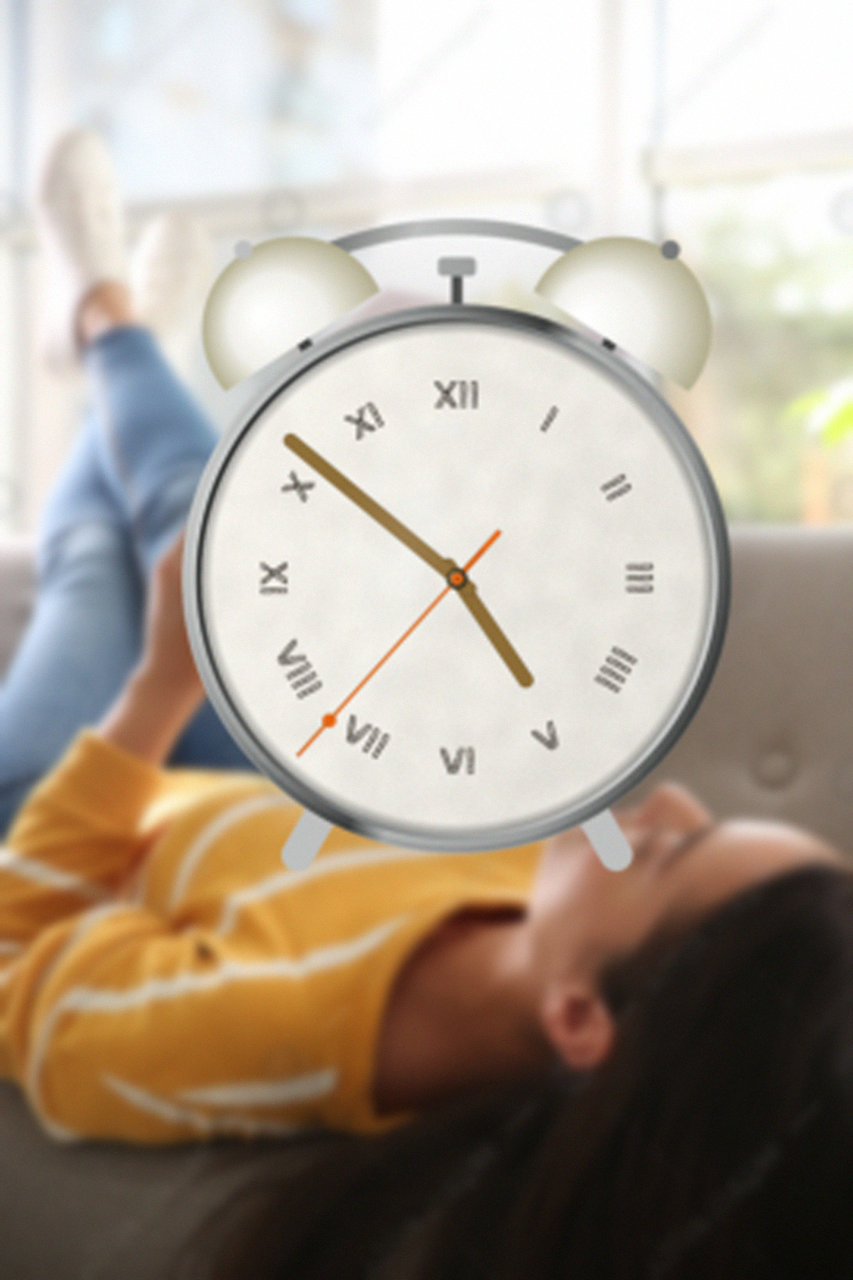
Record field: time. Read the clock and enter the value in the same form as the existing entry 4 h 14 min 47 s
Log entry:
4 h 51 min 37 s
